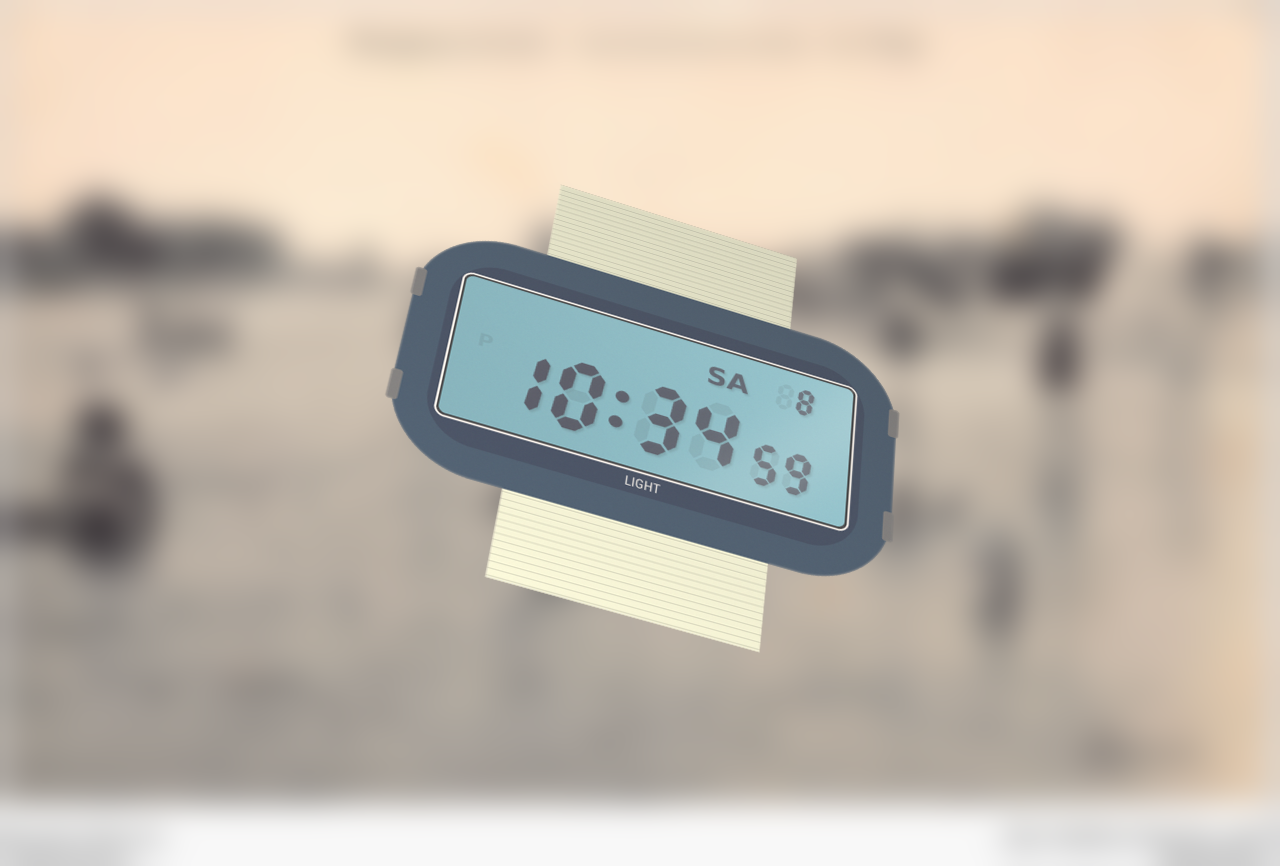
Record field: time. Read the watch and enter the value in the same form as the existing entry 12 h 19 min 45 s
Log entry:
10 h 34 min 59 s
